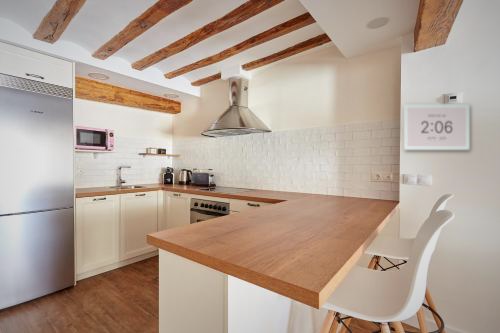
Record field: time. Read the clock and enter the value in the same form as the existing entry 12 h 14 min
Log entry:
2 h 06 min
